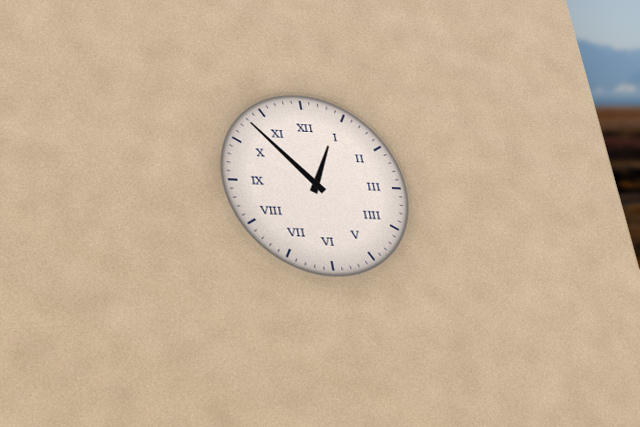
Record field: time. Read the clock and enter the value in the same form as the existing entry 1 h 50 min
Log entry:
12 h 53 min
